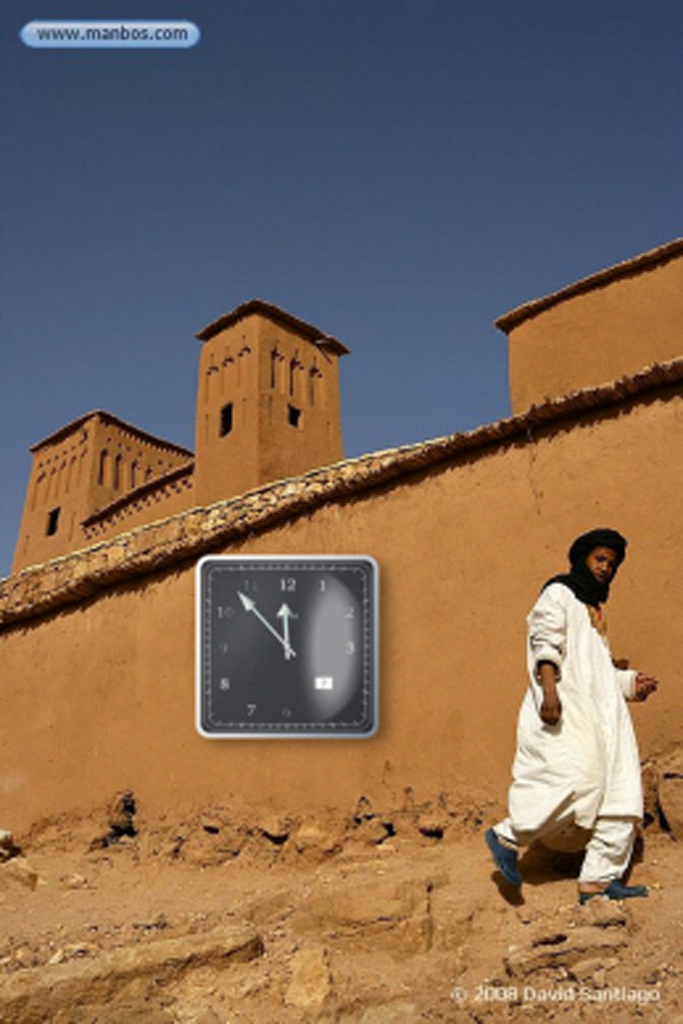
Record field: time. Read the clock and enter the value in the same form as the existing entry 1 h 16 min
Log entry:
11 h 53 min
